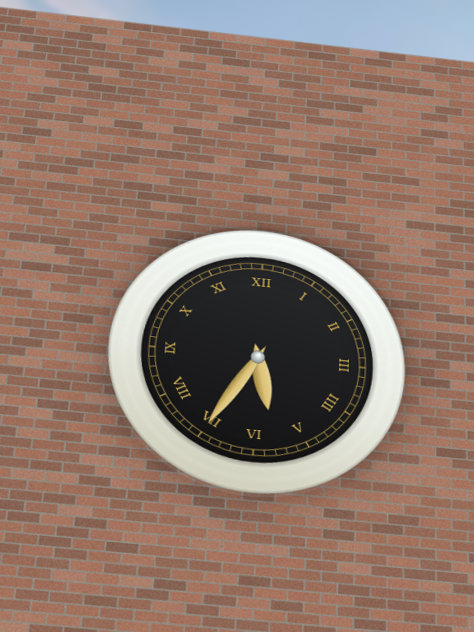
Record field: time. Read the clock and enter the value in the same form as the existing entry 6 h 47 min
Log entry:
5 h 35 min
